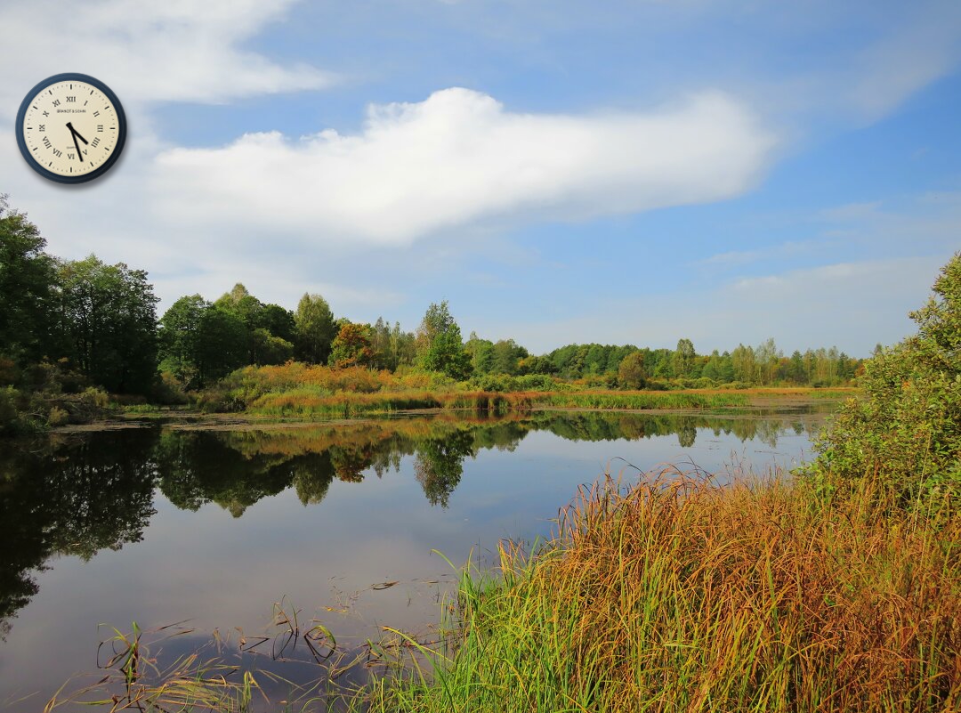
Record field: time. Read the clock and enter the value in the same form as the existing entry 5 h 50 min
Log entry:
4 h 27 min
